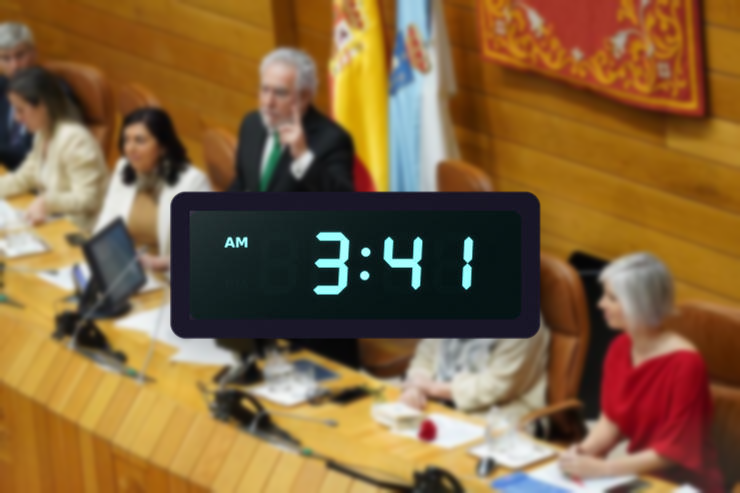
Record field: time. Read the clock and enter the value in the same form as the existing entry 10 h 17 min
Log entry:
3 h 41 min
